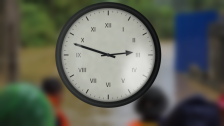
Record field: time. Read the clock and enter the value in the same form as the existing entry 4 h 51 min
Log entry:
2 h 48 min
